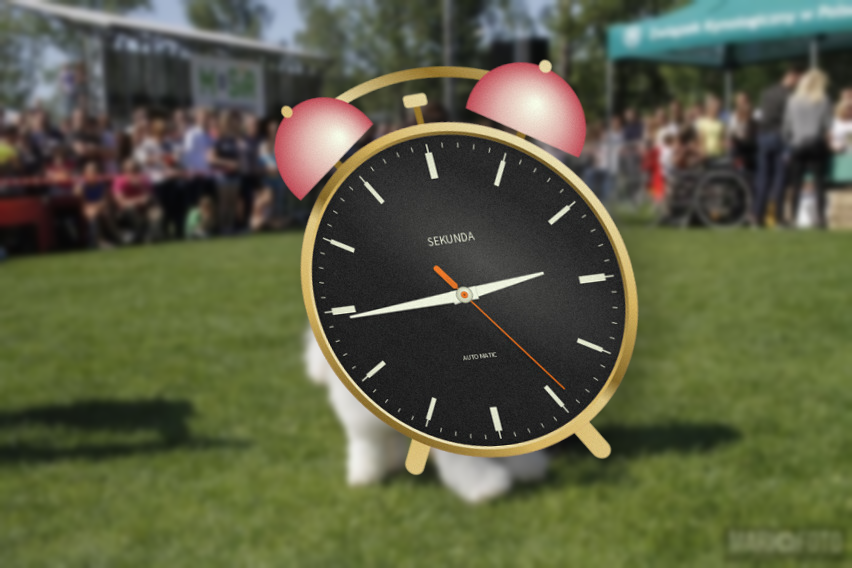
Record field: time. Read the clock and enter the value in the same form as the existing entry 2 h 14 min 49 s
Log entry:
2 h 44 min 24 s
